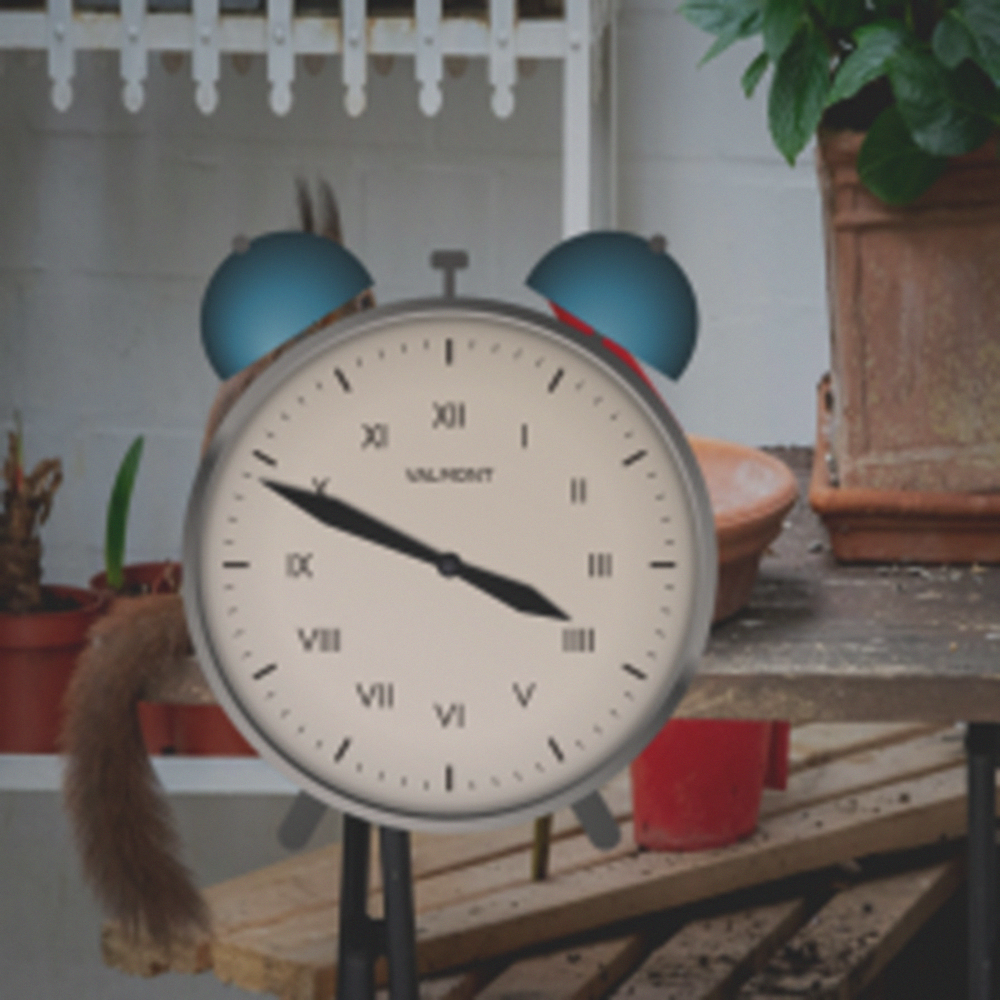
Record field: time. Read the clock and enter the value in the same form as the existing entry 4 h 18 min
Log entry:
3 h 49 min
